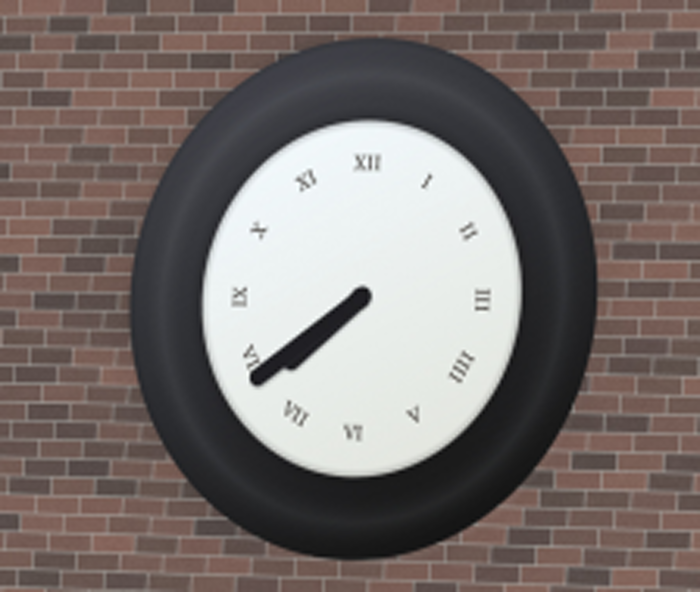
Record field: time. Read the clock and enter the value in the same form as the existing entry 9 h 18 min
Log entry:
7 h 39 min
